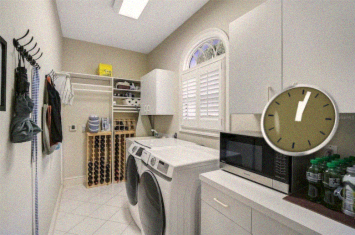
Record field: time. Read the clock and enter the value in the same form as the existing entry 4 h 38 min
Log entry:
12 h 02 min
